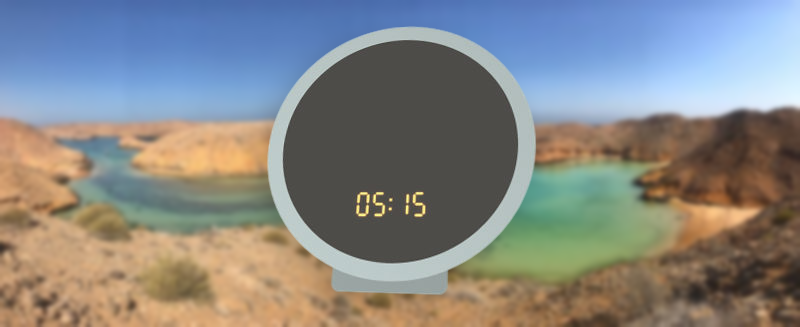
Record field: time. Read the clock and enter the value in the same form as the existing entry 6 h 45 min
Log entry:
5 h 15 min
